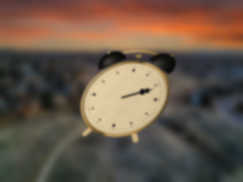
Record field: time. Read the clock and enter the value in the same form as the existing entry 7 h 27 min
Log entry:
2 h 11 min
